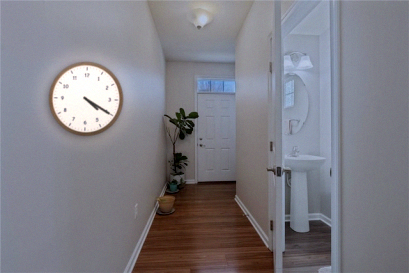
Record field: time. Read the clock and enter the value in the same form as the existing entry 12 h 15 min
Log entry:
4 h 20 min
